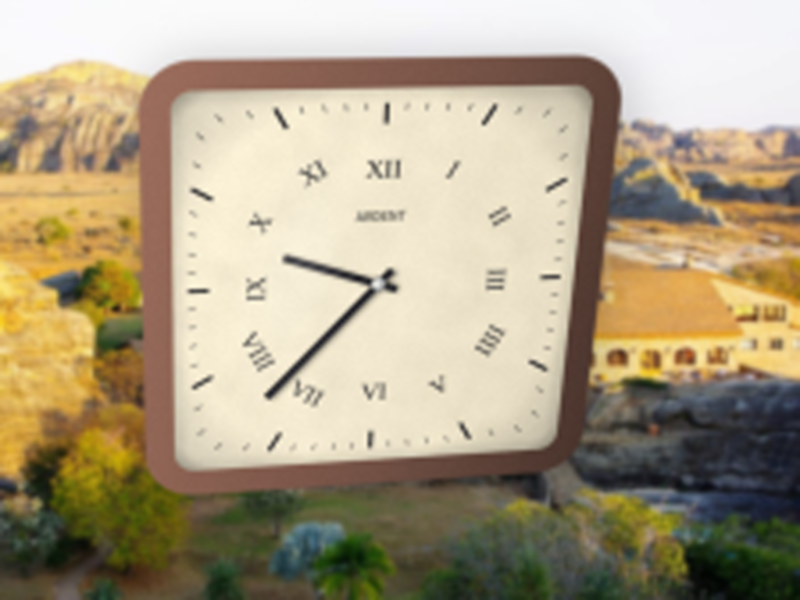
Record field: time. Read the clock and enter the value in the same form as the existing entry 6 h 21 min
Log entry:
9 h 37 min
